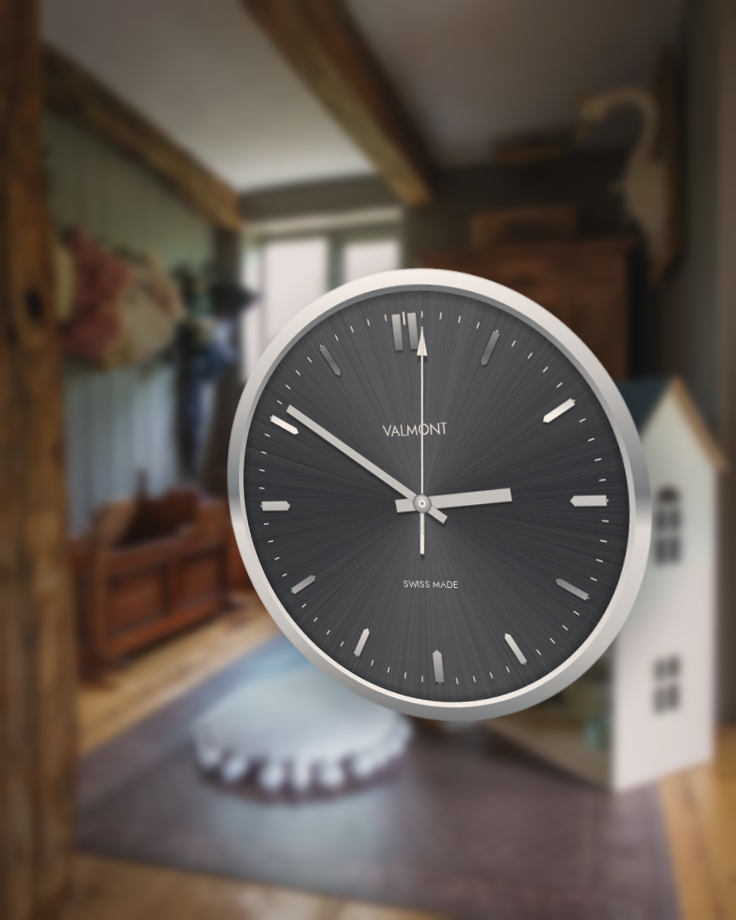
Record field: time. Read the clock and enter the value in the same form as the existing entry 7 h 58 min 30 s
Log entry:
2 h 51 min 01 s
